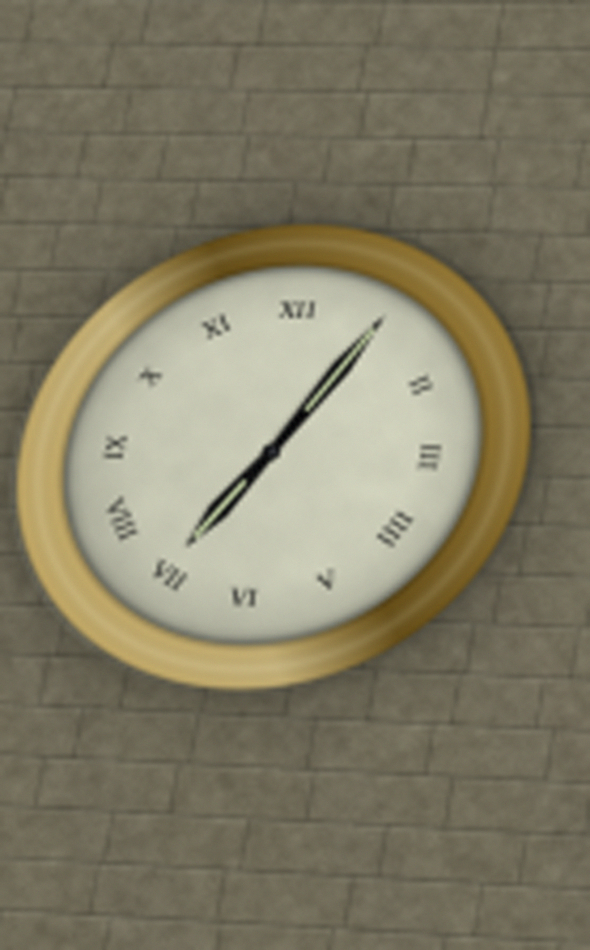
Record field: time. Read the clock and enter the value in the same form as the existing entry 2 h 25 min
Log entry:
7 h 05 min
